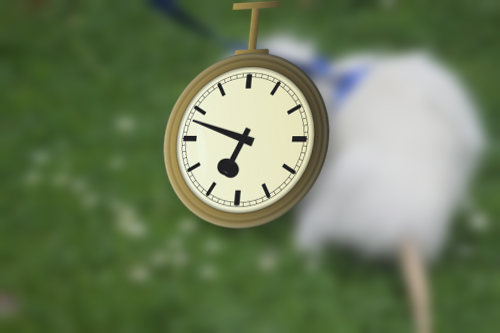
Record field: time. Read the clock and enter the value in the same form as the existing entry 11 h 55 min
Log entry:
6 h 48 min
